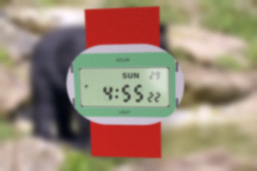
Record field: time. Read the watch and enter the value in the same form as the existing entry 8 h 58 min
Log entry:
4 h 55 min
